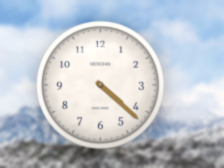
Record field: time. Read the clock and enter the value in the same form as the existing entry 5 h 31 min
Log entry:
4 h 22 min
